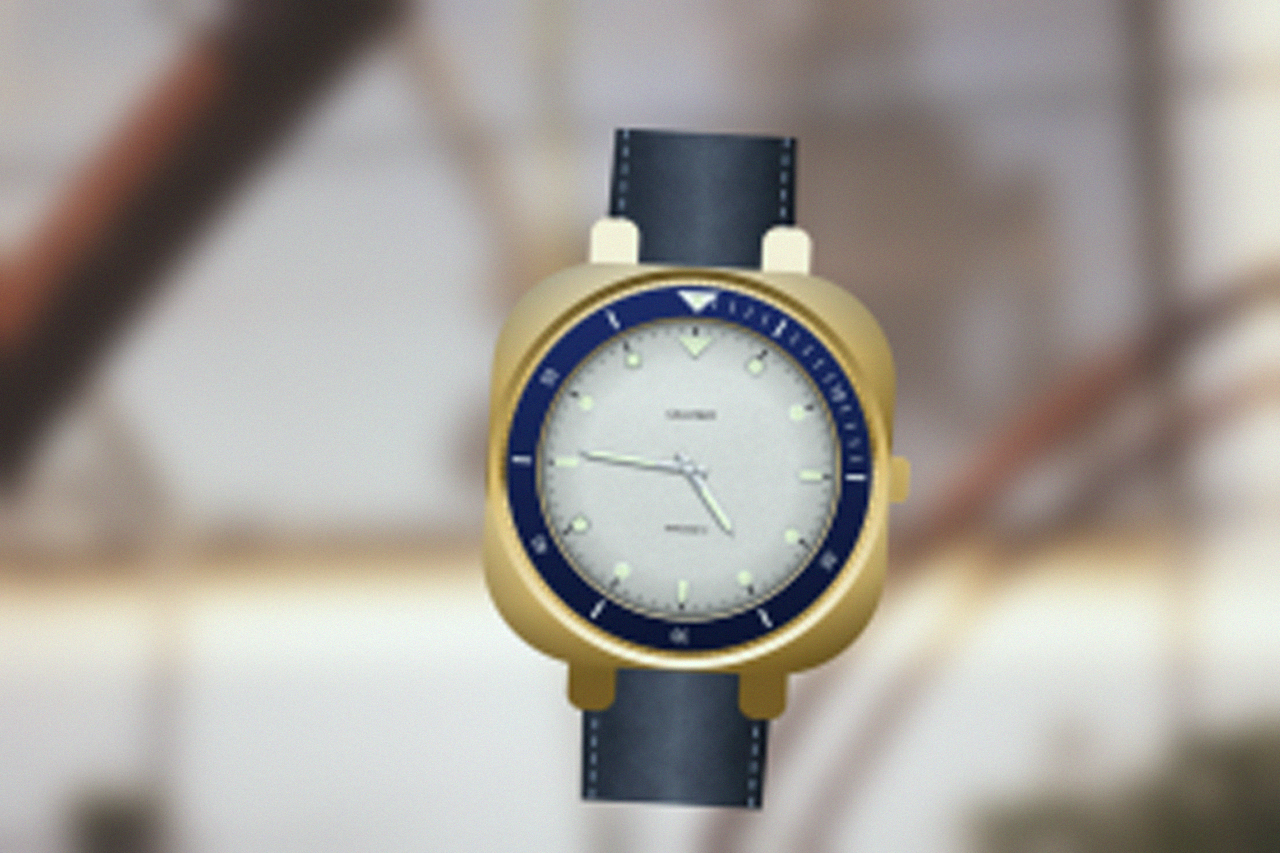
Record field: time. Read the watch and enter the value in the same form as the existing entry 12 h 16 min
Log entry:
4 h 46 min
